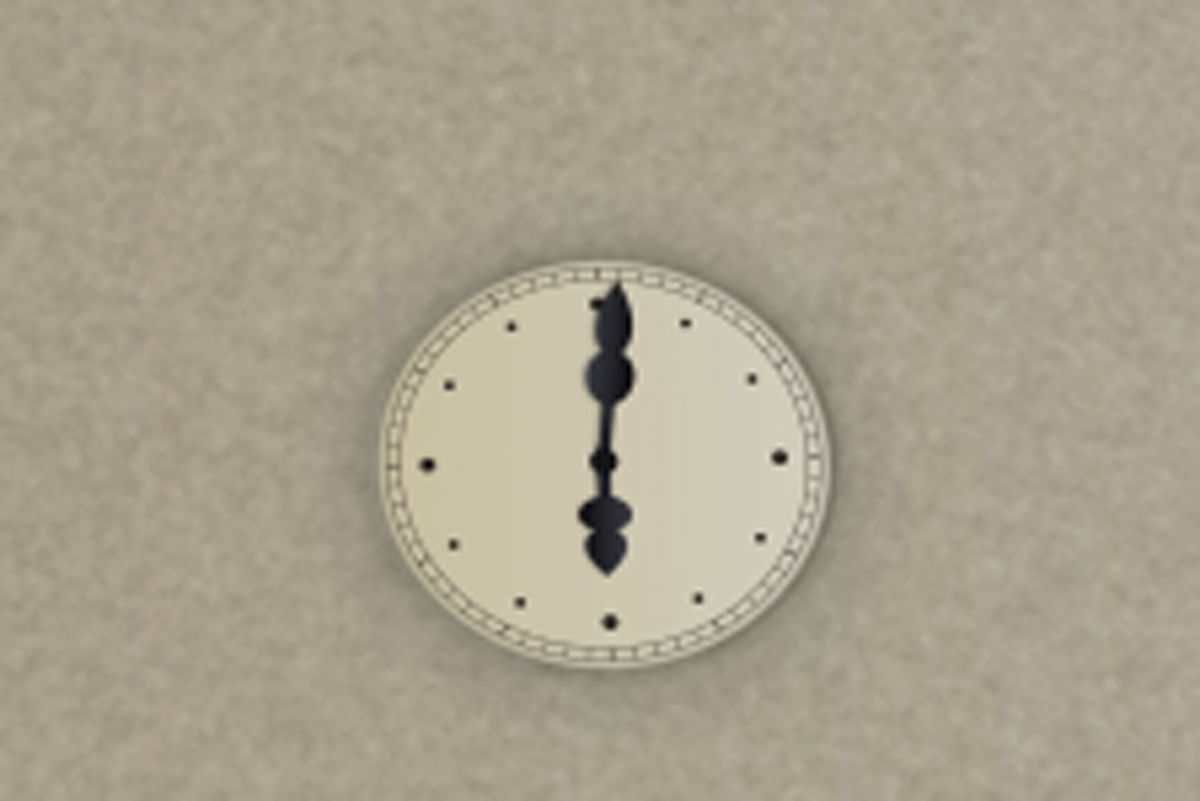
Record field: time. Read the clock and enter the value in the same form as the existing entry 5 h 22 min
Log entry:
6 h 01 min
